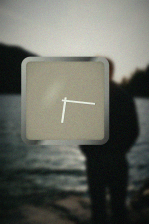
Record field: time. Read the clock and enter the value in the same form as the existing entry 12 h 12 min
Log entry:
6 h 16 min
